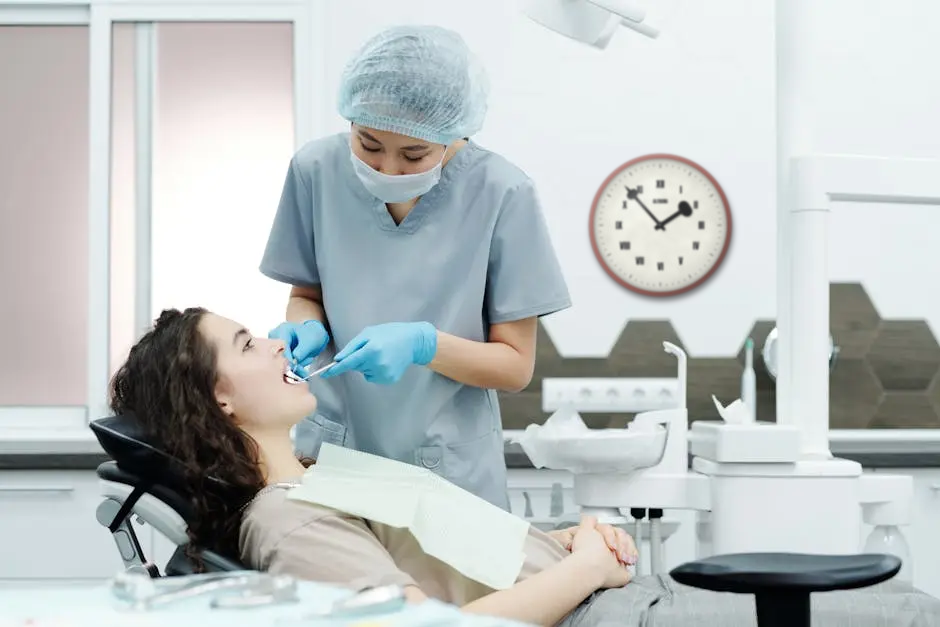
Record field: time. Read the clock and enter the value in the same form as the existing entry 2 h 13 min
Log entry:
1 h 53 min
